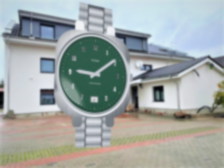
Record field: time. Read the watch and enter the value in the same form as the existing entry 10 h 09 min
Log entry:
9 h 09 min
